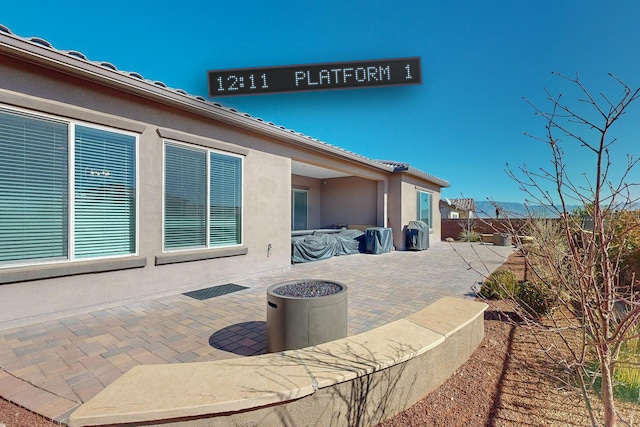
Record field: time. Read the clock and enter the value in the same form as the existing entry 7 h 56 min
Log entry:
12 h 11 min
